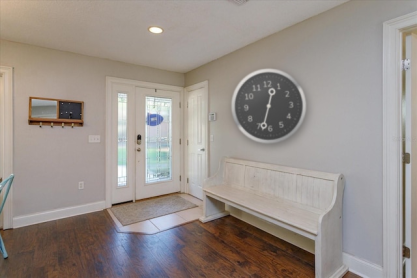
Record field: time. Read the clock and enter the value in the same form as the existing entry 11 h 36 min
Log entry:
12 h 33 min
